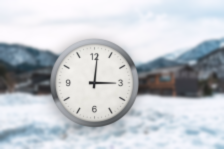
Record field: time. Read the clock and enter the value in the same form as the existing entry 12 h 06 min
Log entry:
3 h 01 min
